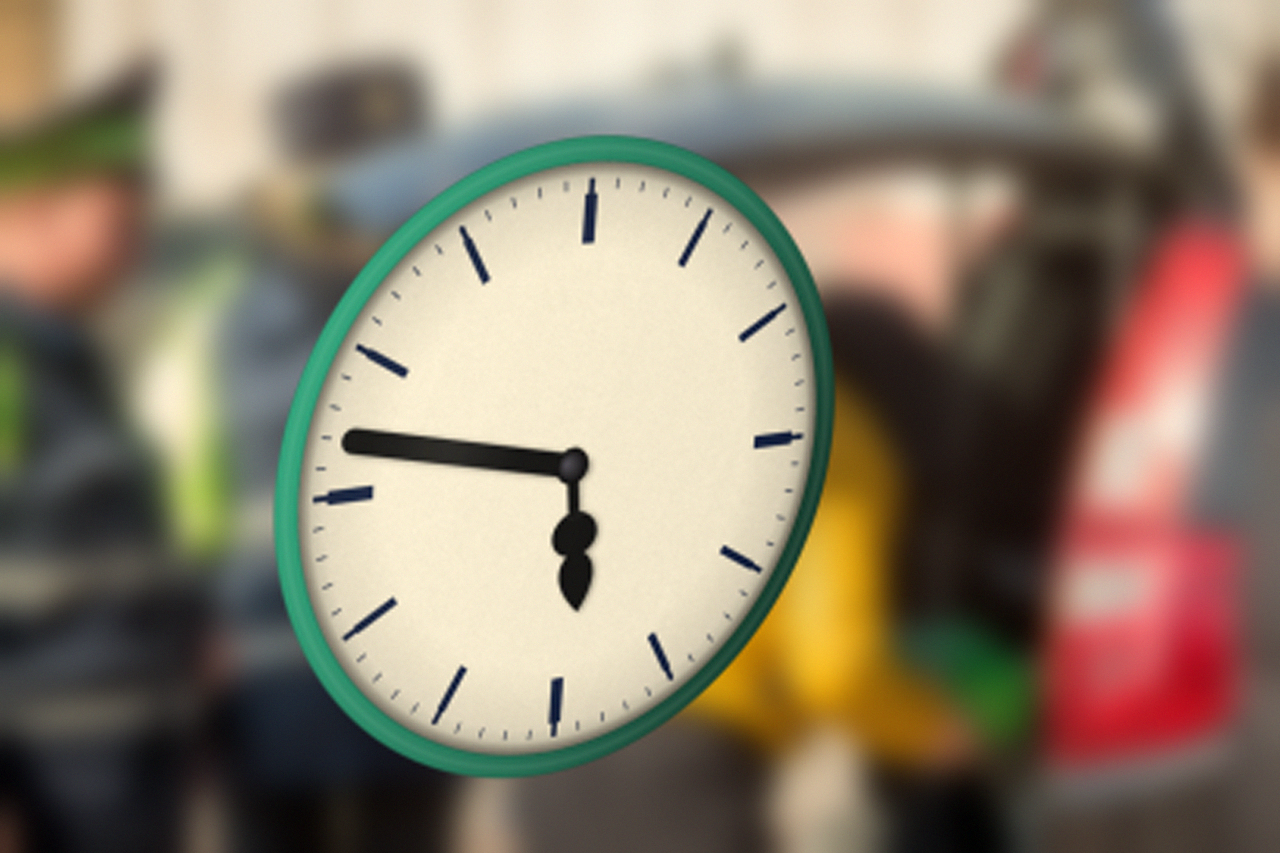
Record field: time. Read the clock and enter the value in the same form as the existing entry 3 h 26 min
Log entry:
5 h 47 min
